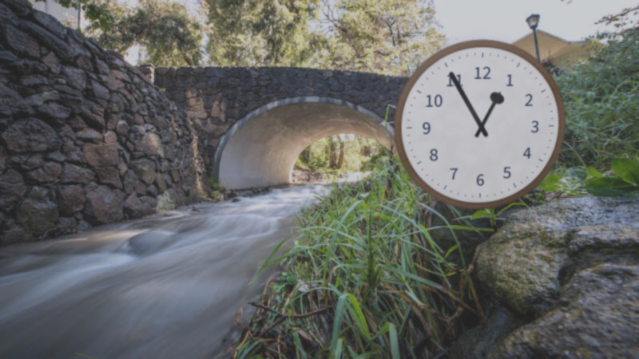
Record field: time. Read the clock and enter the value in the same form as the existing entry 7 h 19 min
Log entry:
12 h 55 min
